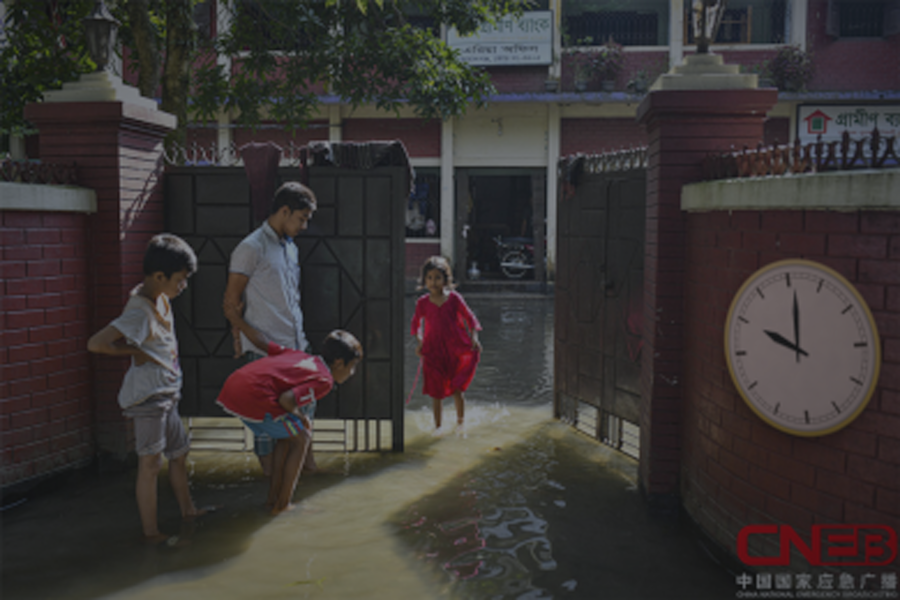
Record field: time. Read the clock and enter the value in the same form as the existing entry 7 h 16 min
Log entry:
10 h 01 min
